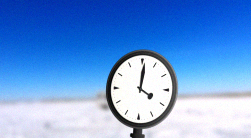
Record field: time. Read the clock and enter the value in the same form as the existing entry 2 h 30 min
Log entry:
4 h 01 min
